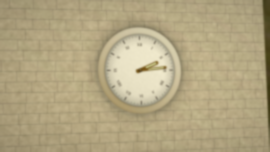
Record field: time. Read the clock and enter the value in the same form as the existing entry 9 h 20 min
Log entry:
2 h 14 min
